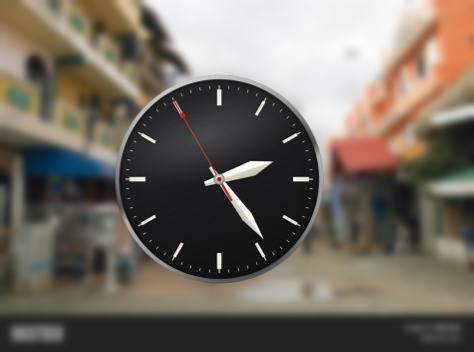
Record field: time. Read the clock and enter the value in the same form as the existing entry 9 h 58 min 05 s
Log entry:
2 h 23 min 55 s
